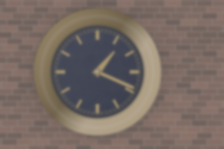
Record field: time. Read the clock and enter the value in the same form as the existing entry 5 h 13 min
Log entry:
1 h 19 min
